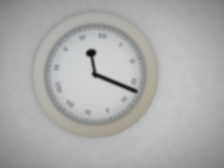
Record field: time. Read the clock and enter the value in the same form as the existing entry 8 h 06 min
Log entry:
11 h 17 min
